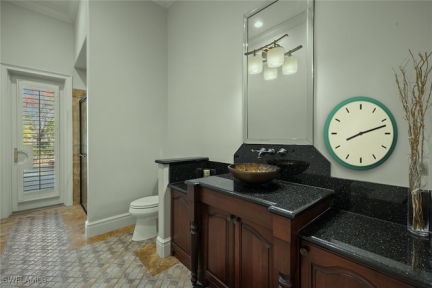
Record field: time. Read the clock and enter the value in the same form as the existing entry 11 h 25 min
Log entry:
8 h 12 min
